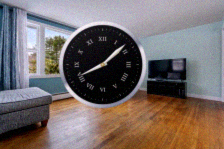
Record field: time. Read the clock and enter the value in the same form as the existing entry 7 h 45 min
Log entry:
8 h 08 min
